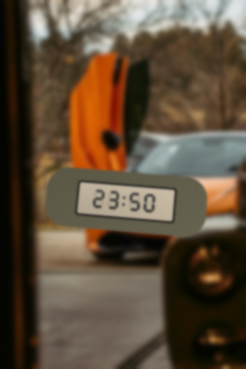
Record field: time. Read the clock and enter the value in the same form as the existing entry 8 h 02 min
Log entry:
23 h 50 min
